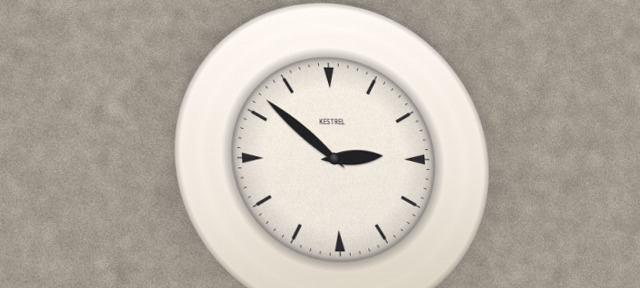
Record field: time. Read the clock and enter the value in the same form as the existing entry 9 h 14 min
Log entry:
2 h 52 min
